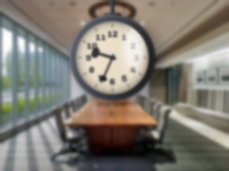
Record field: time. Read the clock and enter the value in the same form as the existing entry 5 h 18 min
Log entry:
9 h 34 min
